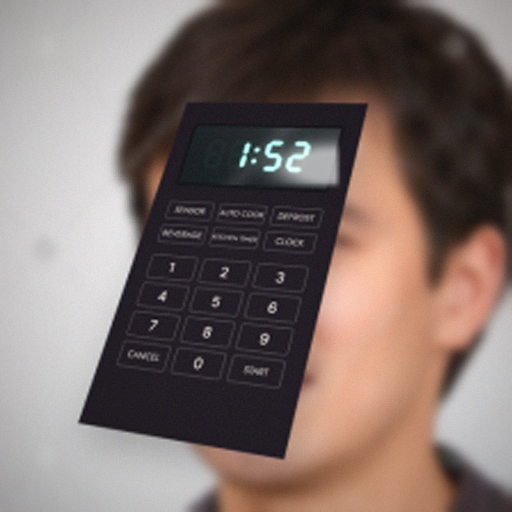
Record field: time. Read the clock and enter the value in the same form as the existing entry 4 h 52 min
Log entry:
1 h 52 min
